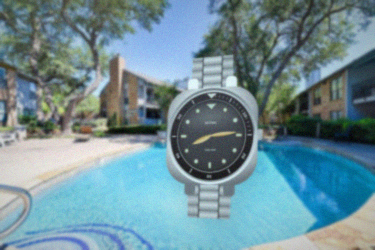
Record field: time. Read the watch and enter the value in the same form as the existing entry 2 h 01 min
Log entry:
8 h 14 min
